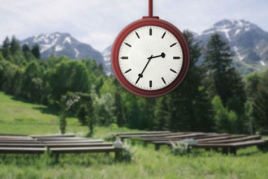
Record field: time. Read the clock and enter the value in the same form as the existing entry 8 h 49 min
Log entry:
2 h 35 min
